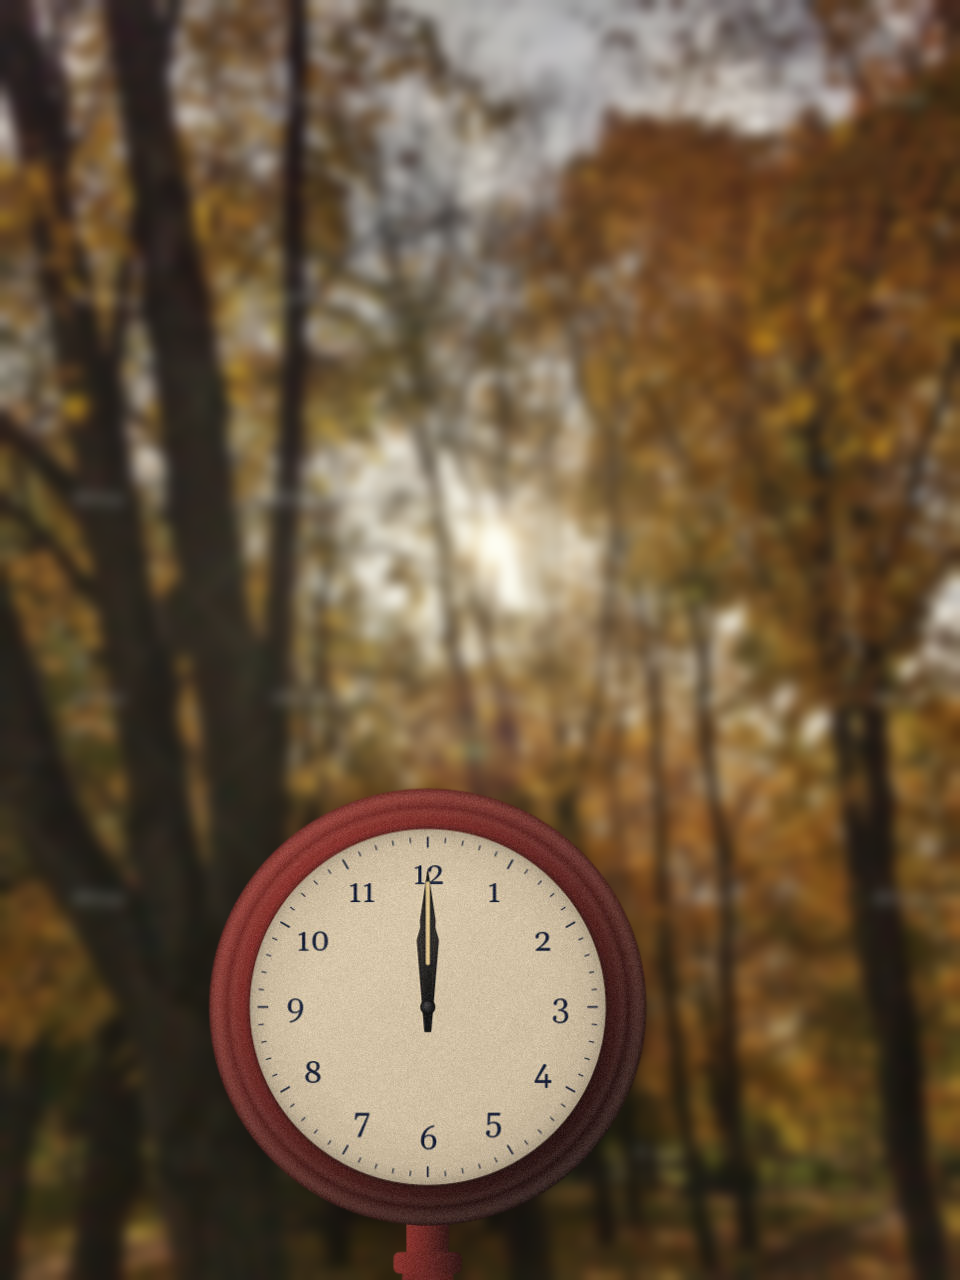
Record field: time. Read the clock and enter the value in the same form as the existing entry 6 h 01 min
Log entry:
12 h 00 min
